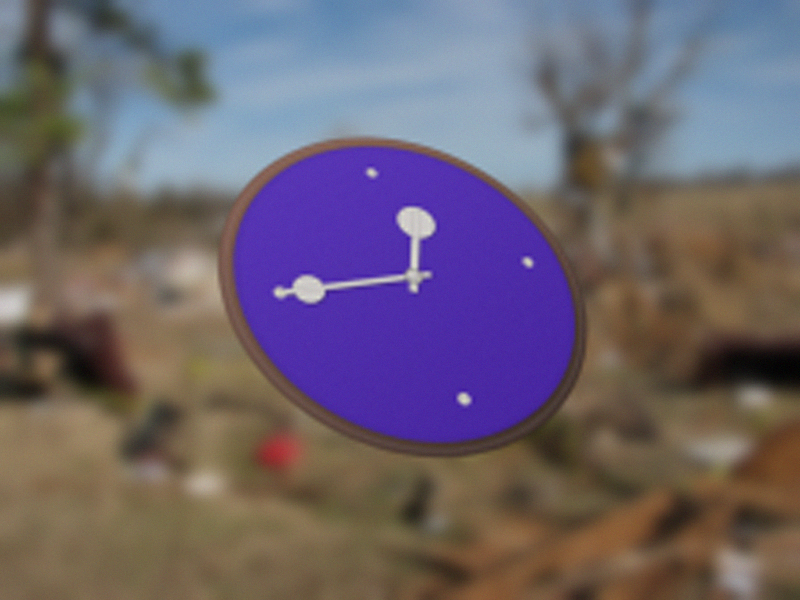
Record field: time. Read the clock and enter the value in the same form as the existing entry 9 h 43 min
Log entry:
12 h 45 min
